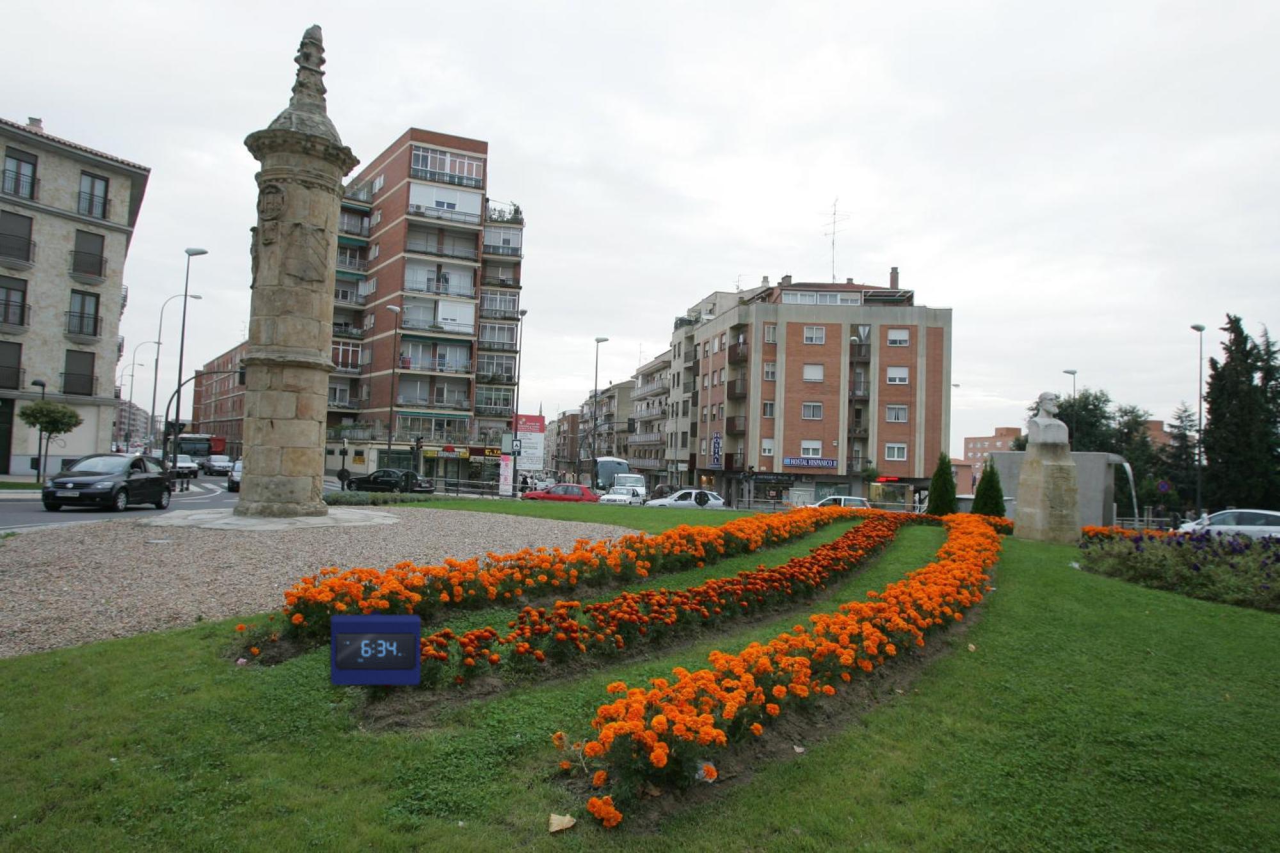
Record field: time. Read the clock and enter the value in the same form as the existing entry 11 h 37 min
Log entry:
6 h 34 min
